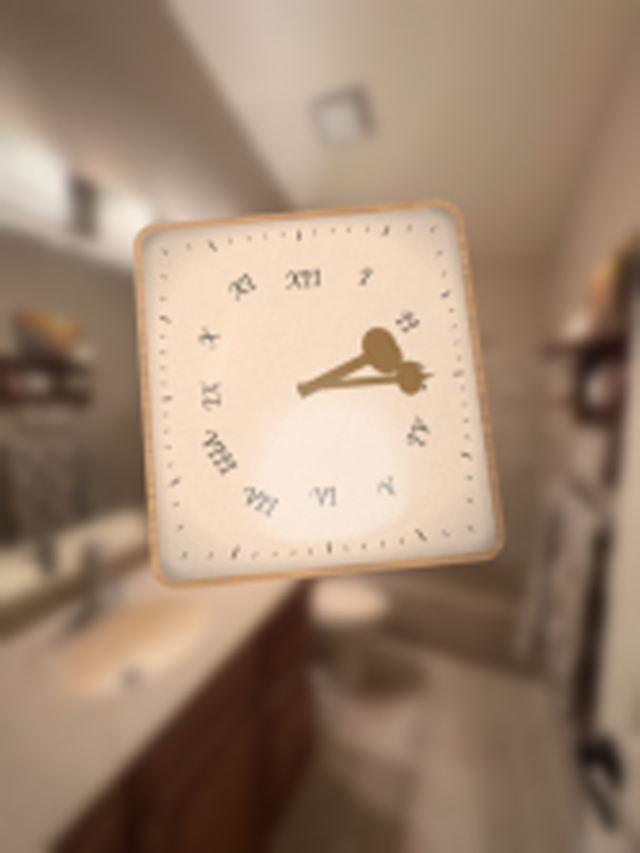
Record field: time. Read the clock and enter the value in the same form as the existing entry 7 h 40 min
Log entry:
2 h 15 min
